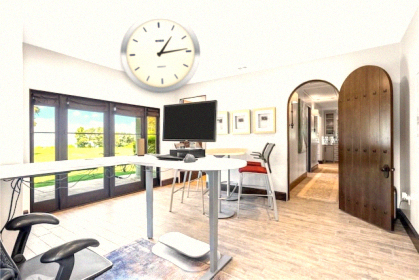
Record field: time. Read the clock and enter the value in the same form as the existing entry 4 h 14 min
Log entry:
1 h 14 min
